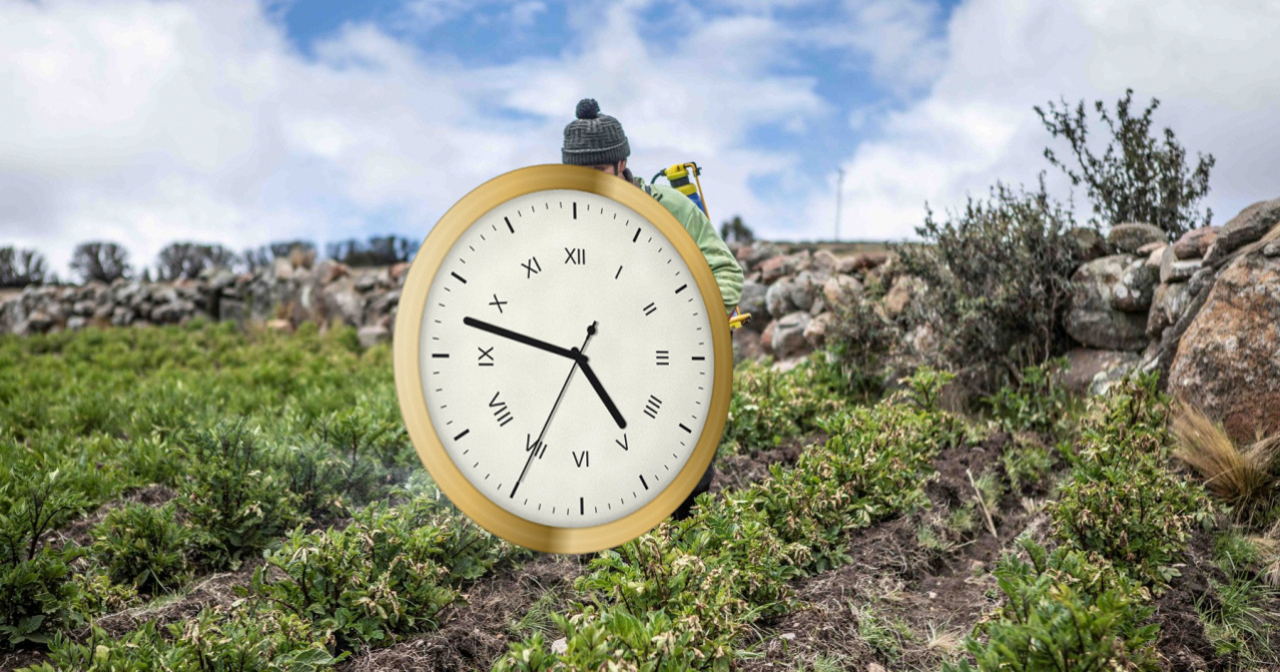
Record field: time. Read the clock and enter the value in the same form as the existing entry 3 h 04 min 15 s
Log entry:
4 h 47 min 35 s
